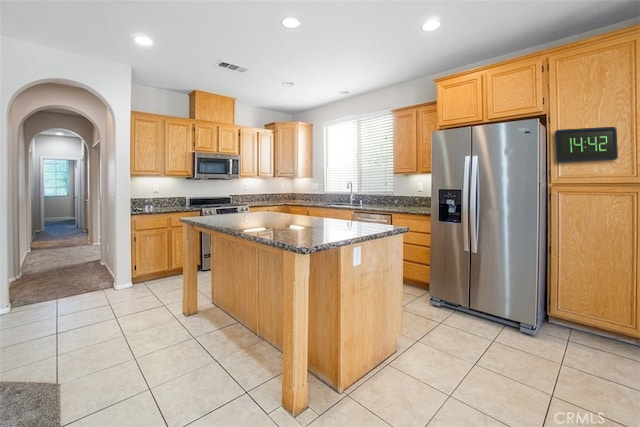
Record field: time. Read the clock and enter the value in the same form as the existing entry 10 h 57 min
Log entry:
14 h 42 min
